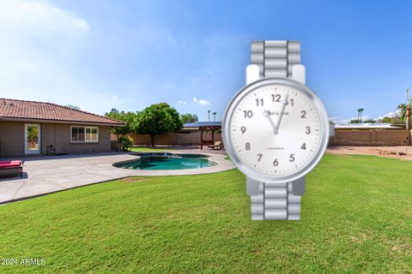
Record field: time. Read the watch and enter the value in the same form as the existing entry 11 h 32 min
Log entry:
11 h 03 min
